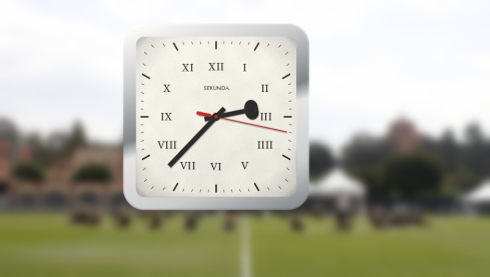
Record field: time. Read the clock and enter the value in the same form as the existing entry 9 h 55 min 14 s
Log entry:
2 h 37 min 17 s
